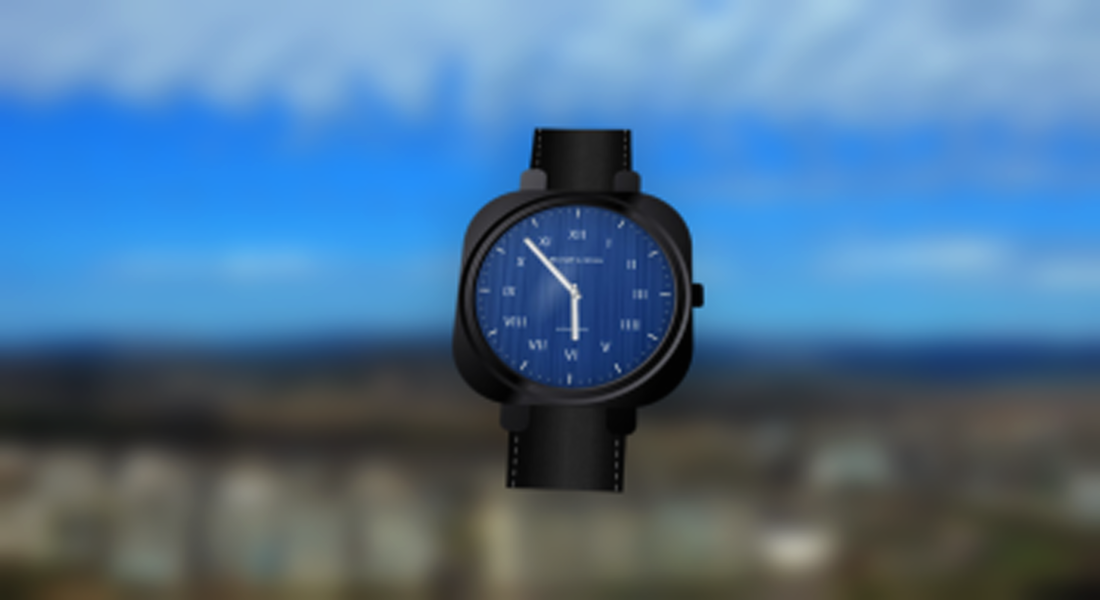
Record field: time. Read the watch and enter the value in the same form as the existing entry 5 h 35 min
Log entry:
5 h 53 min
